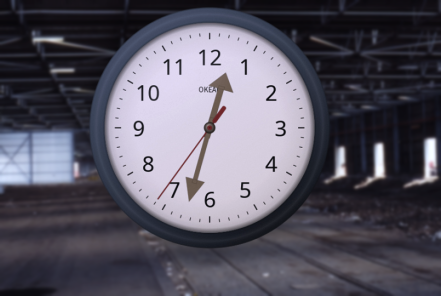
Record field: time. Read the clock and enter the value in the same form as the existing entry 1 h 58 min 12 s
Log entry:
12 h 32 min 36 s
